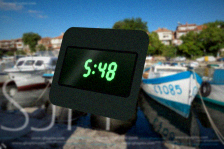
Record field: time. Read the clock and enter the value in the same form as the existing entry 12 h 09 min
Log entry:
5 h 48 min
